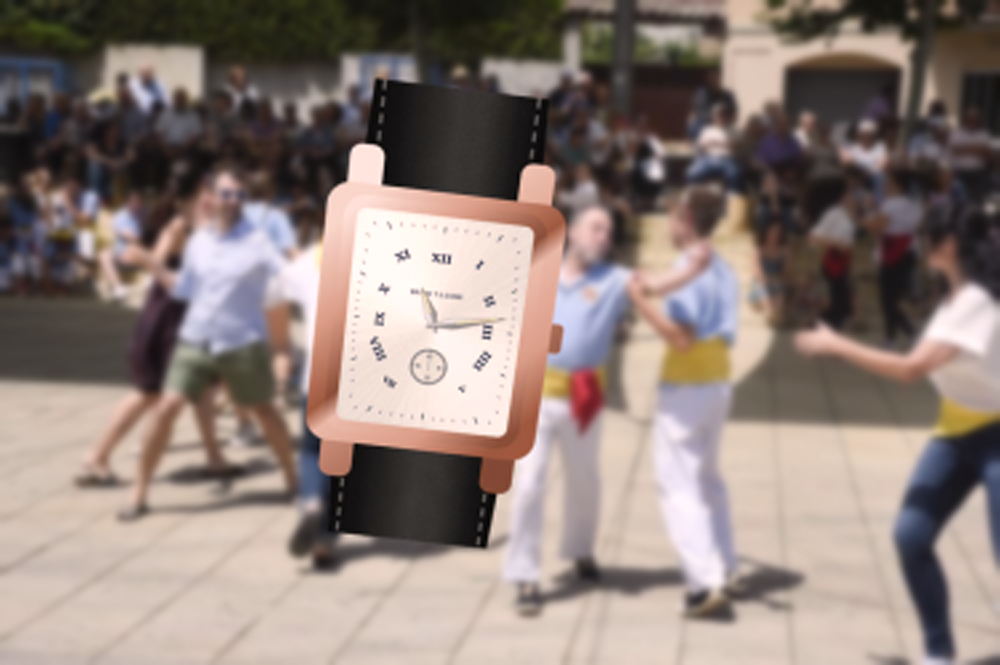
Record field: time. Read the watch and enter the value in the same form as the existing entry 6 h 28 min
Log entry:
11 h 13 min
